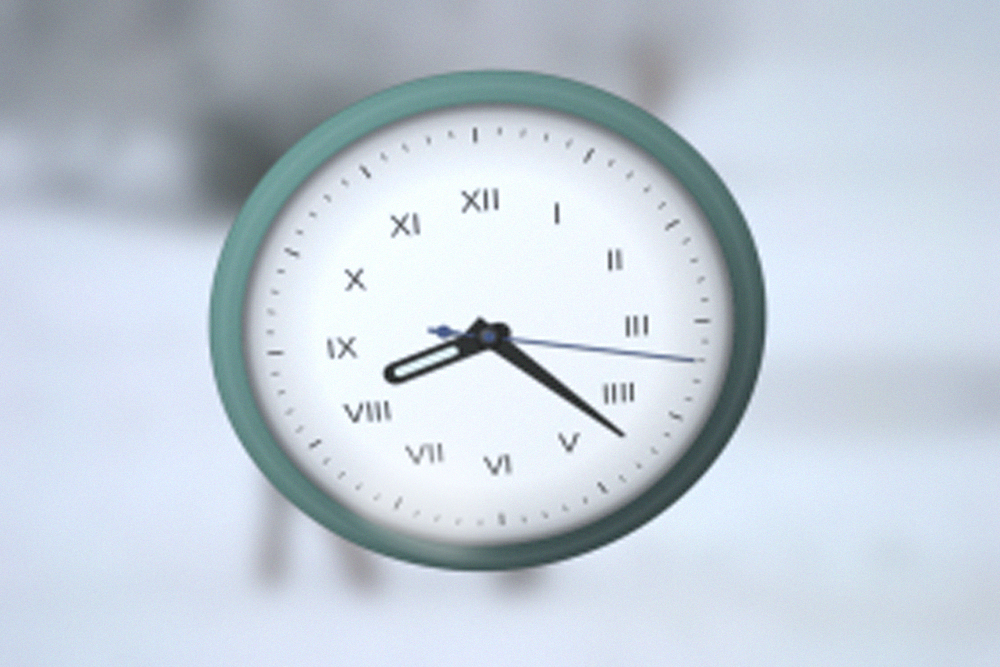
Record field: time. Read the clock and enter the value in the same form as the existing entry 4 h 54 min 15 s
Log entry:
8 h 22 min 17 s
